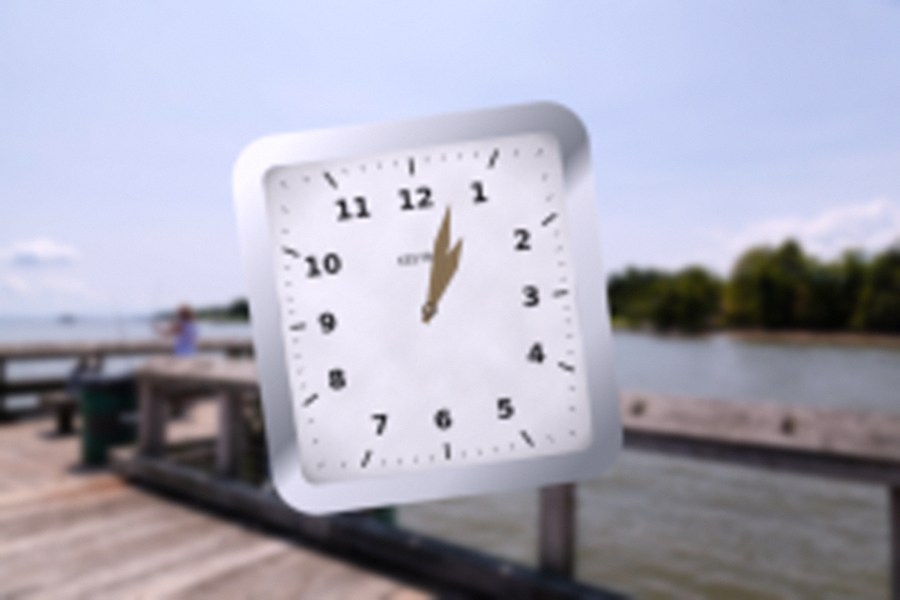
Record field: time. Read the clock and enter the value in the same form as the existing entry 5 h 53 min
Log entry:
1 h 03 min
